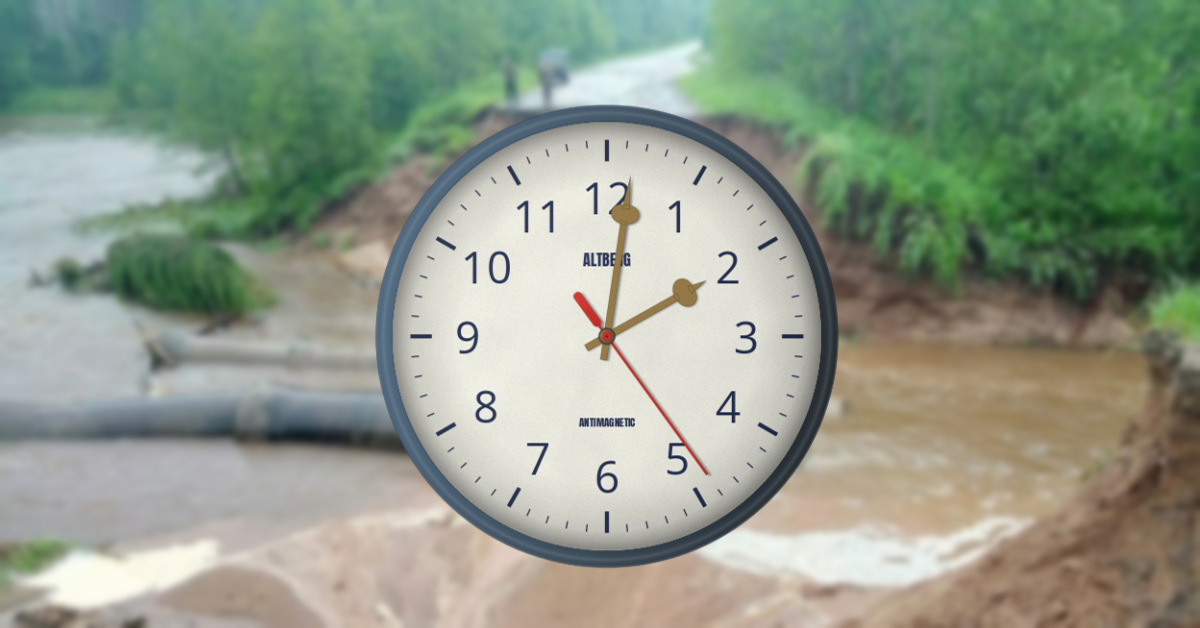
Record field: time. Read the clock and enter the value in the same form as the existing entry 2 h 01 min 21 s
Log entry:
2 h 01 min 24 s
